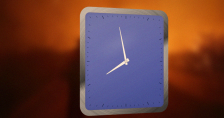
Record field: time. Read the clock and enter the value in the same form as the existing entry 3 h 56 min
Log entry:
7 h 58 min
